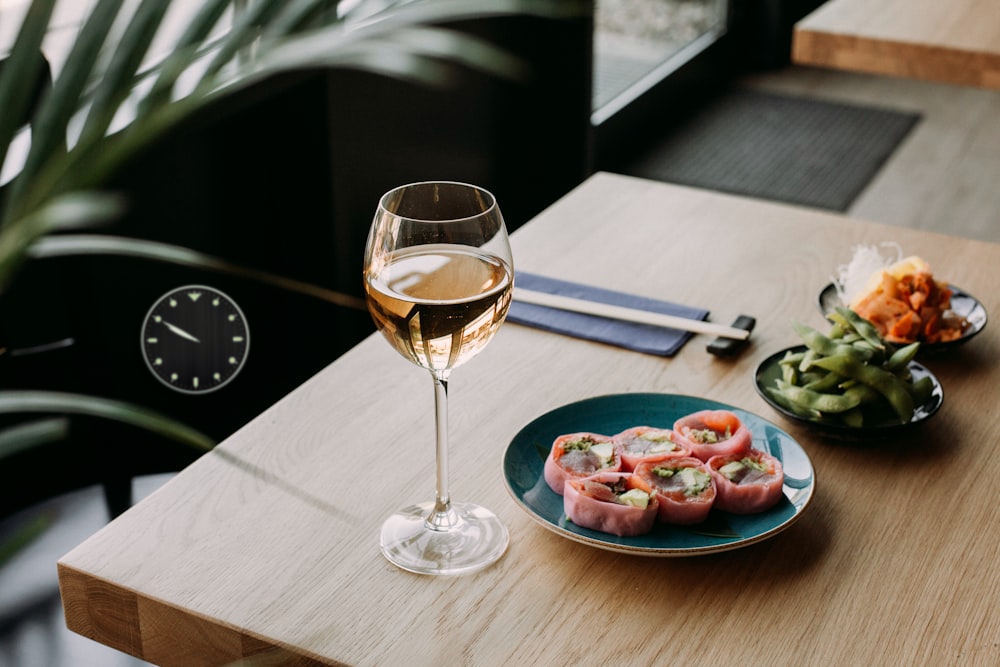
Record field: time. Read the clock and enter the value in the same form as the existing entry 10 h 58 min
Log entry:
9 h 50 min
